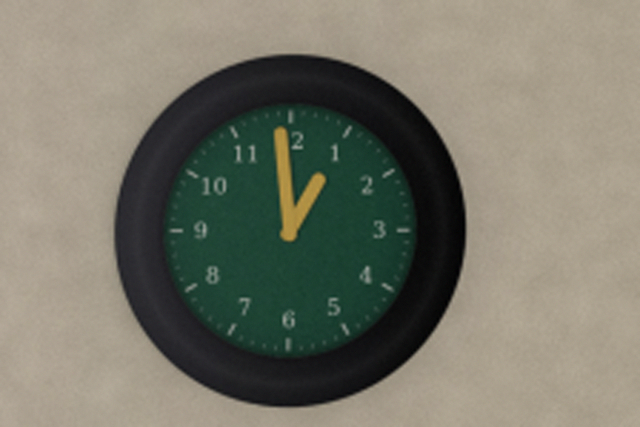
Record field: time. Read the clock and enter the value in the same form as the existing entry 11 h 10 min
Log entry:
12 h 59 min
